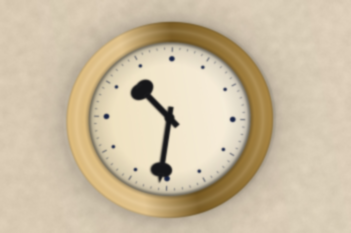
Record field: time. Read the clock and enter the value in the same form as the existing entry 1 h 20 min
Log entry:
10 h 31 min
